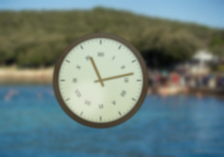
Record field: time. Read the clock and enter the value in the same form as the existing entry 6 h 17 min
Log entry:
11 h 13 min
